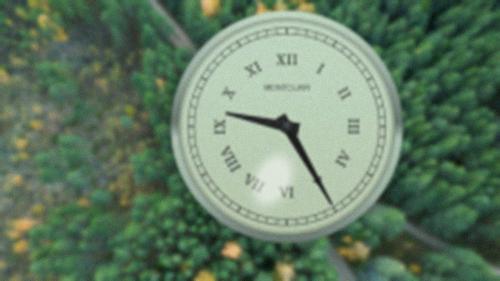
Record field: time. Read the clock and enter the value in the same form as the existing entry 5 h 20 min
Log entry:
9 h 25 min
